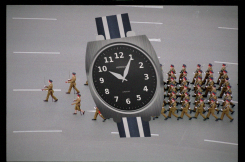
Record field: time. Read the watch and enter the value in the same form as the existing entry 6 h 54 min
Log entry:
10 h 05 min
